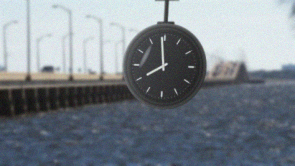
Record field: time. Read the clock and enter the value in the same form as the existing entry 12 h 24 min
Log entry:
7 h 59 min
